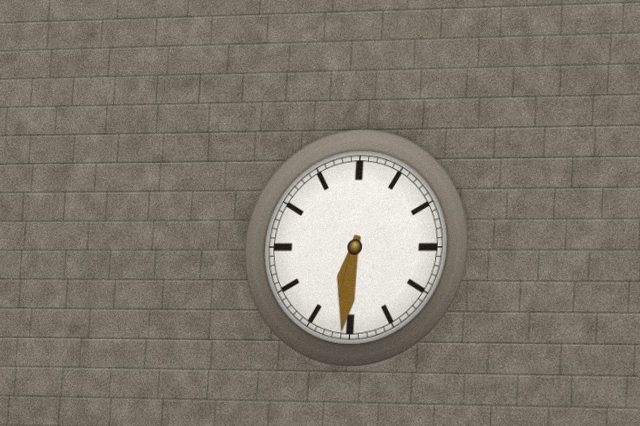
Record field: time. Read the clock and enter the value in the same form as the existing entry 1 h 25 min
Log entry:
6 h 31 min
